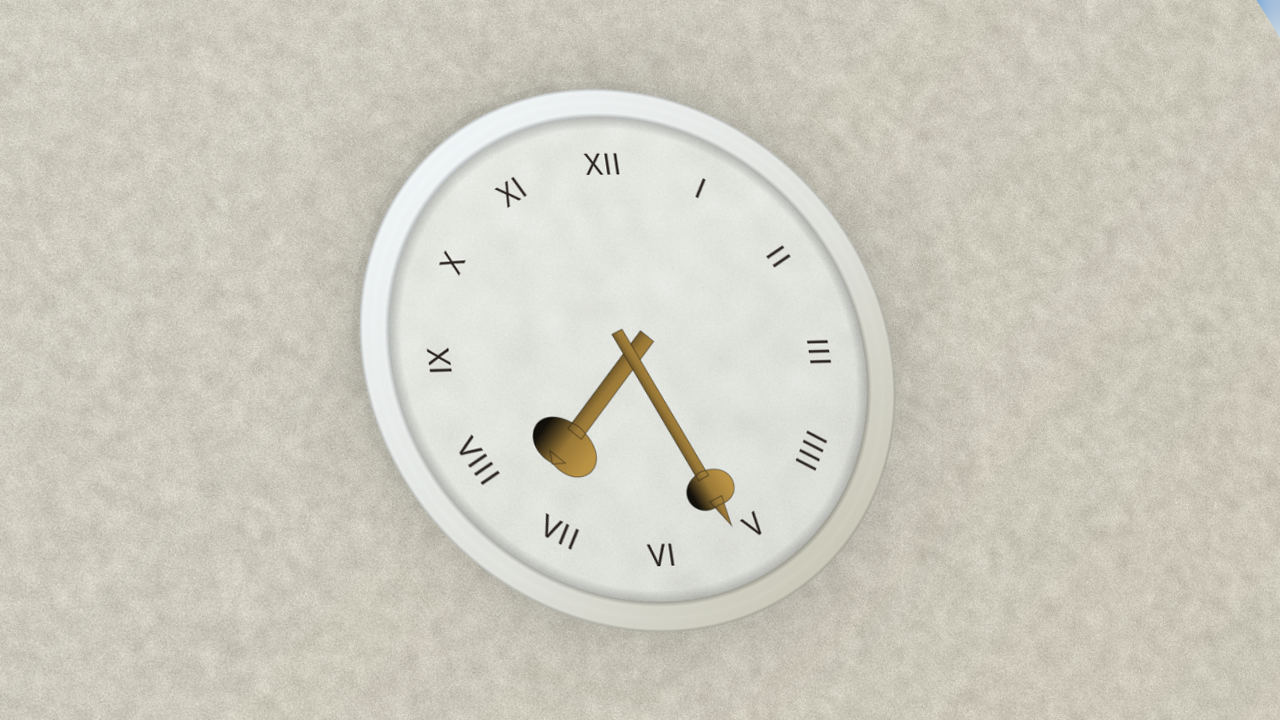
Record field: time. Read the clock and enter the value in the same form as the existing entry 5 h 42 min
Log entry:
7 h 26 min
